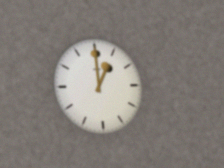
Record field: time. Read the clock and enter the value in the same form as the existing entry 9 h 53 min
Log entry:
1 h 00 min
